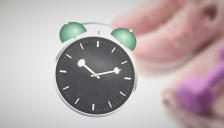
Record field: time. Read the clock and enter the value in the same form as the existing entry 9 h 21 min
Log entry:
10 h 12 min
